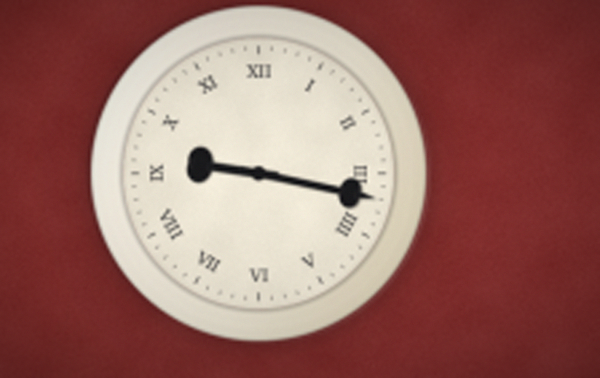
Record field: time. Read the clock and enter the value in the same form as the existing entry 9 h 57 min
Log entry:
9 h 17 min
